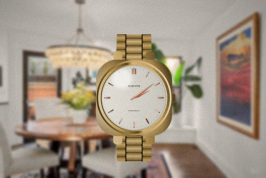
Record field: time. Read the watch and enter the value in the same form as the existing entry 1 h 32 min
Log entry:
2 h 09 min
